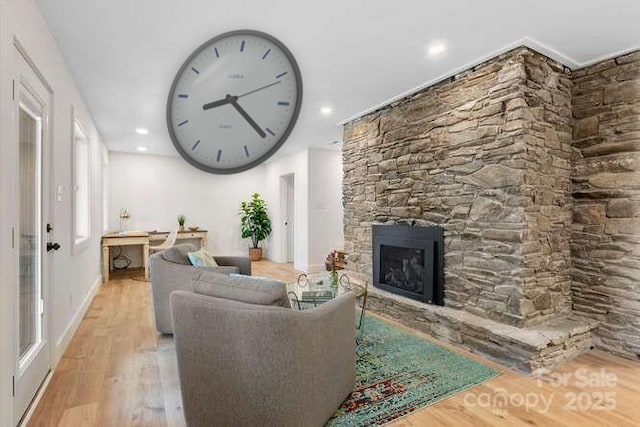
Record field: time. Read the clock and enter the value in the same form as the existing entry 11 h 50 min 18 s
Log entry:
8 h 21 min 11 s
